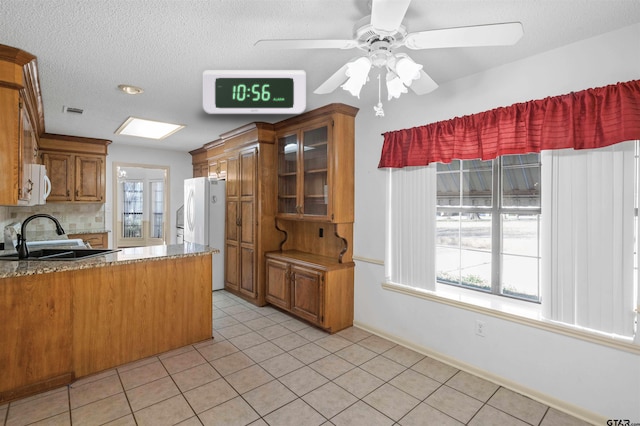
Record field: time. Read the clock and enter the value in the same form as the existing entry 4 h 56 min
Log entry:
10 h 56 min
